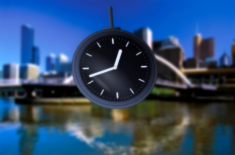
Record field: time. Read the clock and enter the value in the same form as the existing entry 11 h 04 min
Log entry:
12 h 42 min
